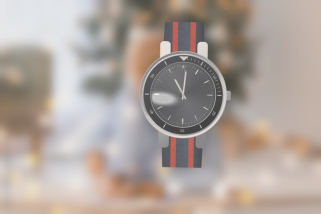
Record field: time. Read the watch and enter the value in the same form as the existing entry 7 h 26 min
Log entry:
11 h 01 min
